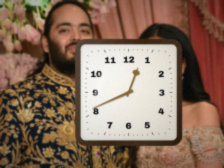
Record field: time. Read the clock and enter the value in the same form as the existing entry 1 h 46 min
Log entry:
12 h 41 min
